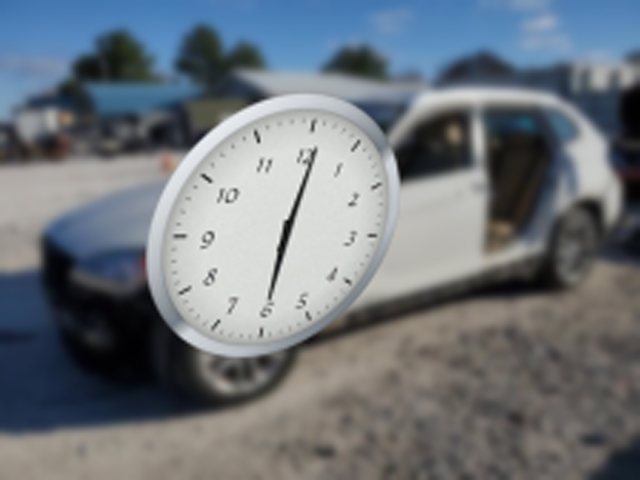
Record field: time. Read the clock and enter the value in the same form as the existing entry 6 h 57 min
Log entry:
6 h 01 min
